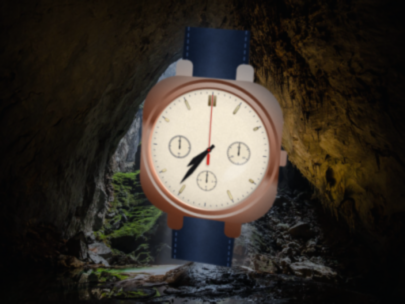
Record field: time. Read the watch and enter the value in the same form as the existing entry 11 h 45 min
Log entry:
7 h 36 min
